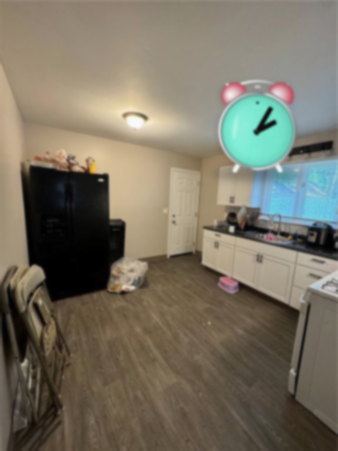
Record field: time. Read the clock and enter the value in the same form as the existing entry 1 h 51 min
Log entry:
2 h 05 min
